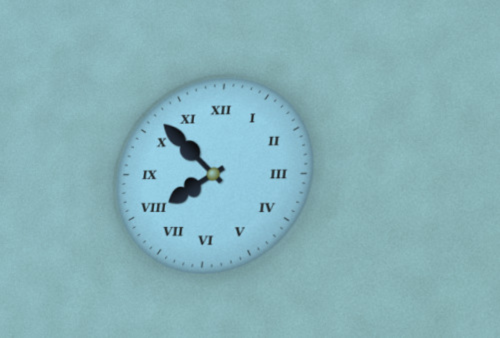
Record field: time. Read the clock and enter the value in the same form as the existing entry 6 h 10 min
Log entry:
7 h 52 min
